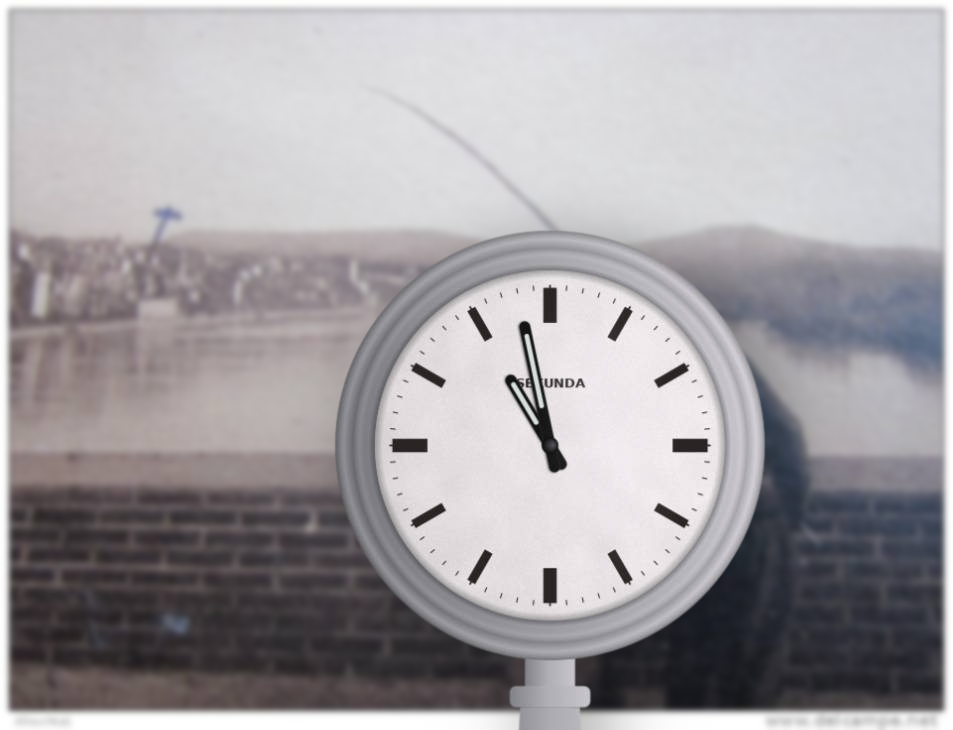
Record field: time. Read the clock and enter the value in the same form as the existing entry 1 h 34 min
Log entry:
10 h 58 min
